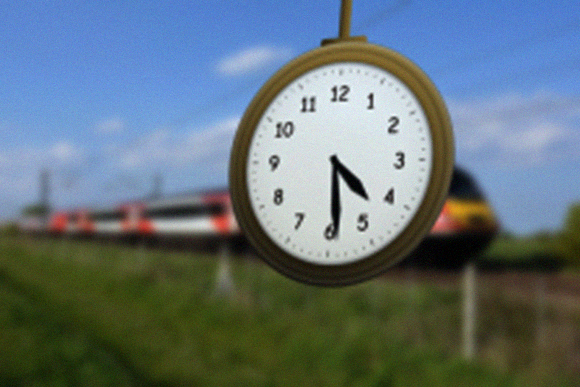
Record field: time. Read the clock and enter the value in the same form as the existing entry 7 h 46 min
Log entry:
4 h 29 min
